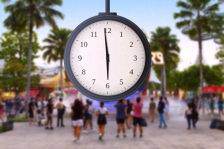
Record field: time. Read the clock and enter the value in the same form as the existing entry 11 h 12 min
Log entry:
5 h 59 min
